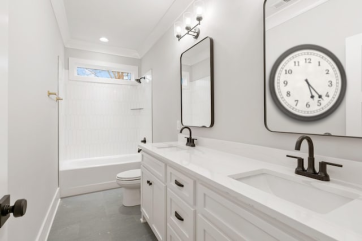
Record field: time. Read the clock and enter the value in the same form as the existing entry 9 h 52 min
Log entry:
5 h 23 min
